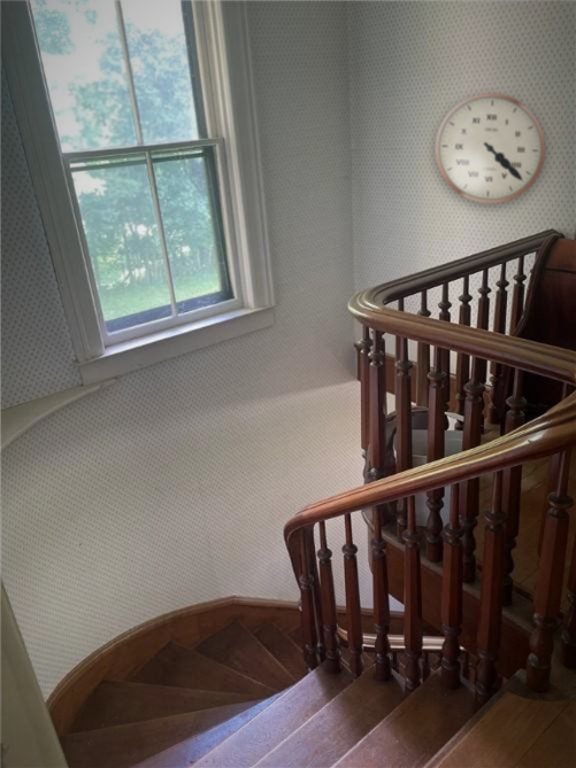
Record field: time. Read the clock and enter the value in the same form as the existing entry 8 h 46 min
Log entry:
4 h 22 min
